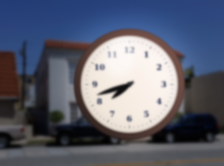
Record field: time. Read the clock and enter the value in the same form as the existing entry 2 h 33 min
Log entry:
7 h 42 min
